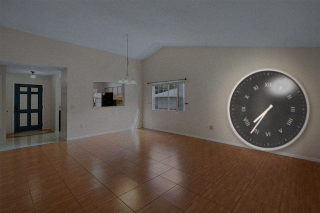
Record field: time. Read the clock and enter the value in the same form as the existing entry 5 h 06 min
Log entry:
7 h 36 min
